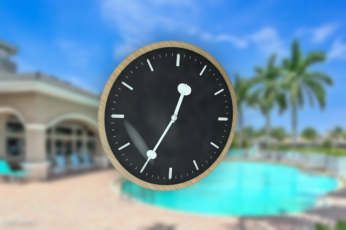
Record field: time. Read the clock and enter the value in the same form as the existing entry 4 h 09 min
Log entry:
12 h 35 min
